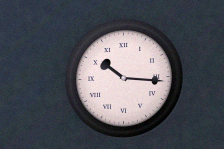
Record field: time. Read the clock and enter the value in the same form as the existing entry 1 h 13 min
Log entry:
10 h 16 min
